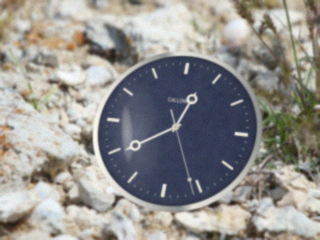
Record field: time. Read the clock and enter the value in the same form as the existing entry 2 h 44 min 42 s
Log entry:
12 h 39 min 26 s
